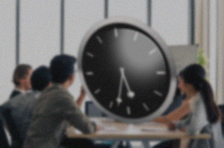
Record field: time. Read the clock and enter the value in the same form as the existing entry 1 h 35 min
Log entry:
5 h 33 min
